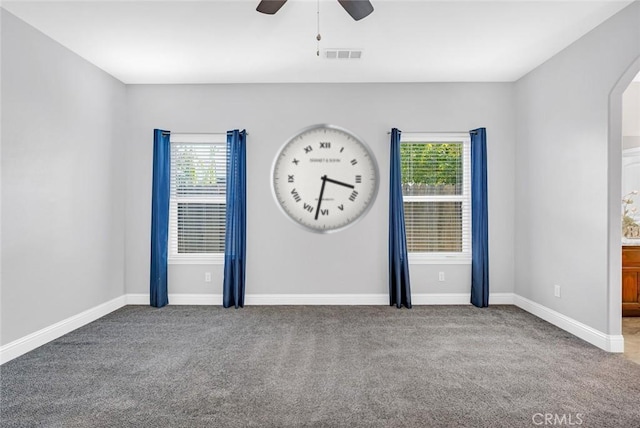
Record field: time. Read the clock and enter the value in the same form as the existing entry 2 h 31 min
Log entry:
3 h 32 min
